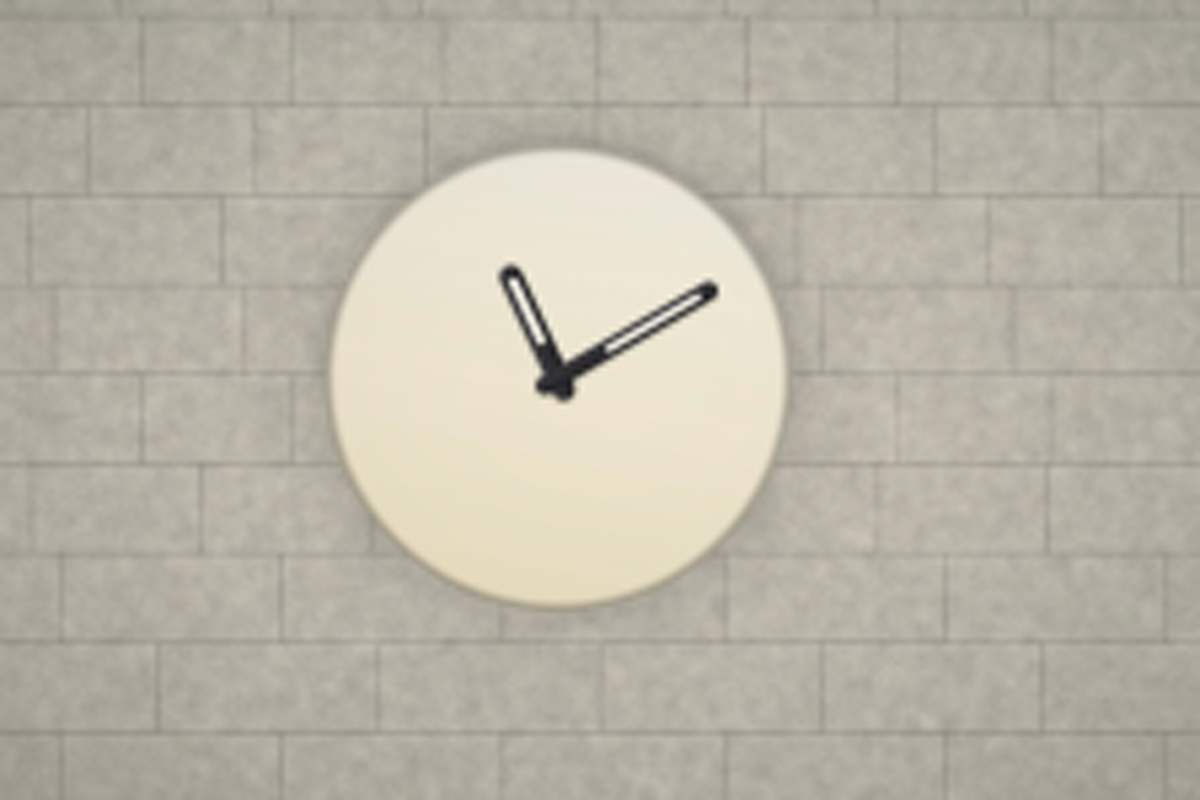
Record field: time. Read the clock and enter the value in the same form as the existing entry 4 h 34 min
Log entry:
11 h 10 min
